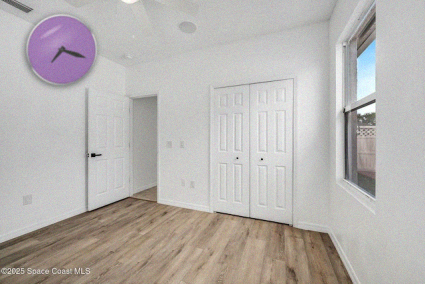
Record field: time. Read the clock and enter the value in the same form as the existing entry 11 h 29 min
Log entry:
7 h 18 min
